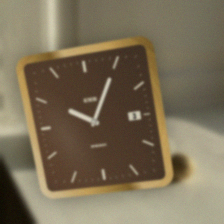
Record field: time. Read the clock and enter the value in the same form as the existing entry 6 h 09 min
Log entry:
10 h 05 min
